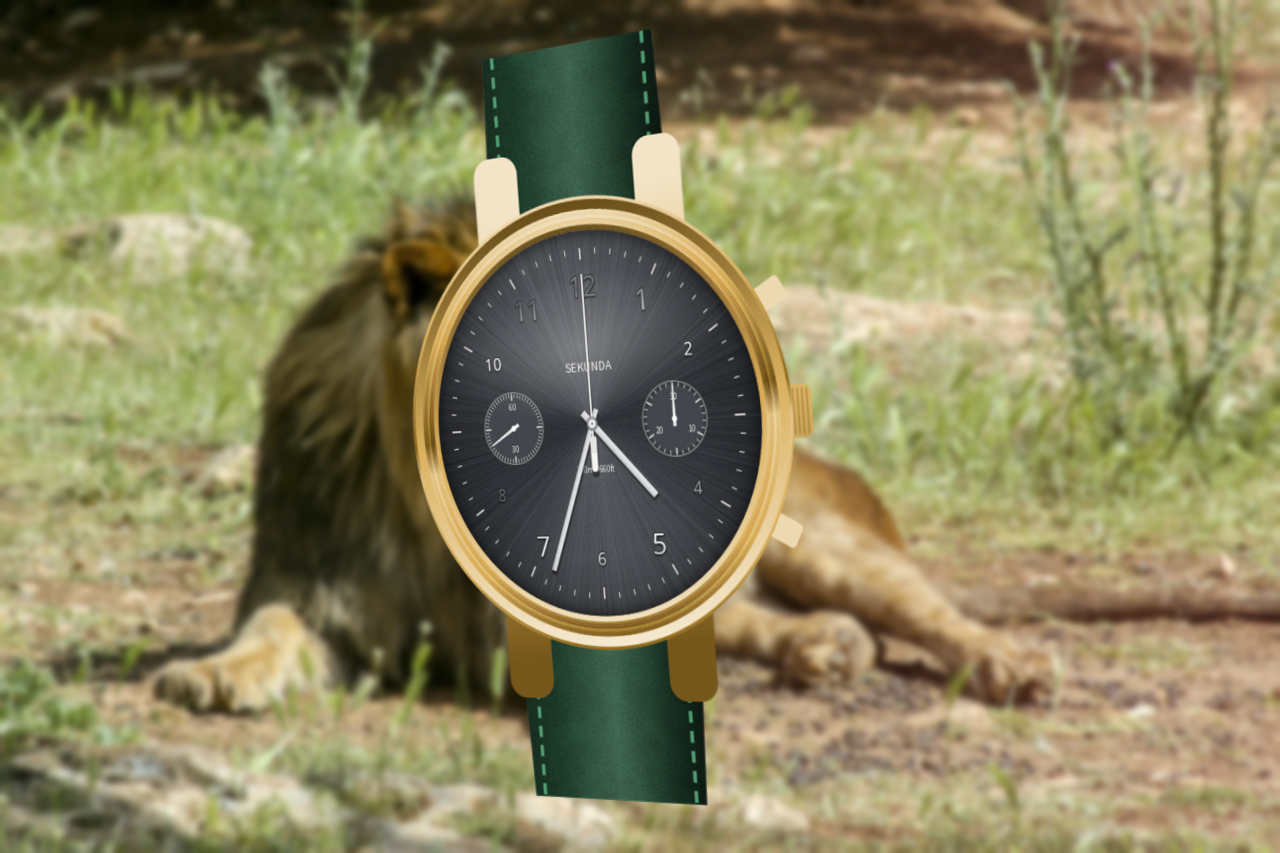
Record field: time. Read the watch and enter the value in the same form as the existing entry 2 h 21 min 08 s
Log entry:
4 h 33 min 40 s
